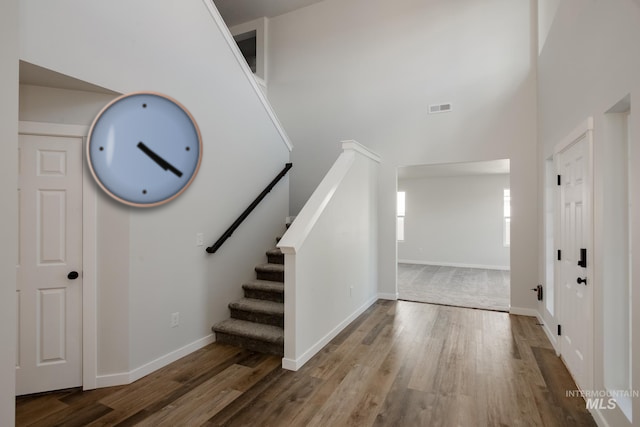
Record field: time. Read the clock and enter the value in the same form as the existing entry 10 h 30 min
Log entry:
4 h 21 min
